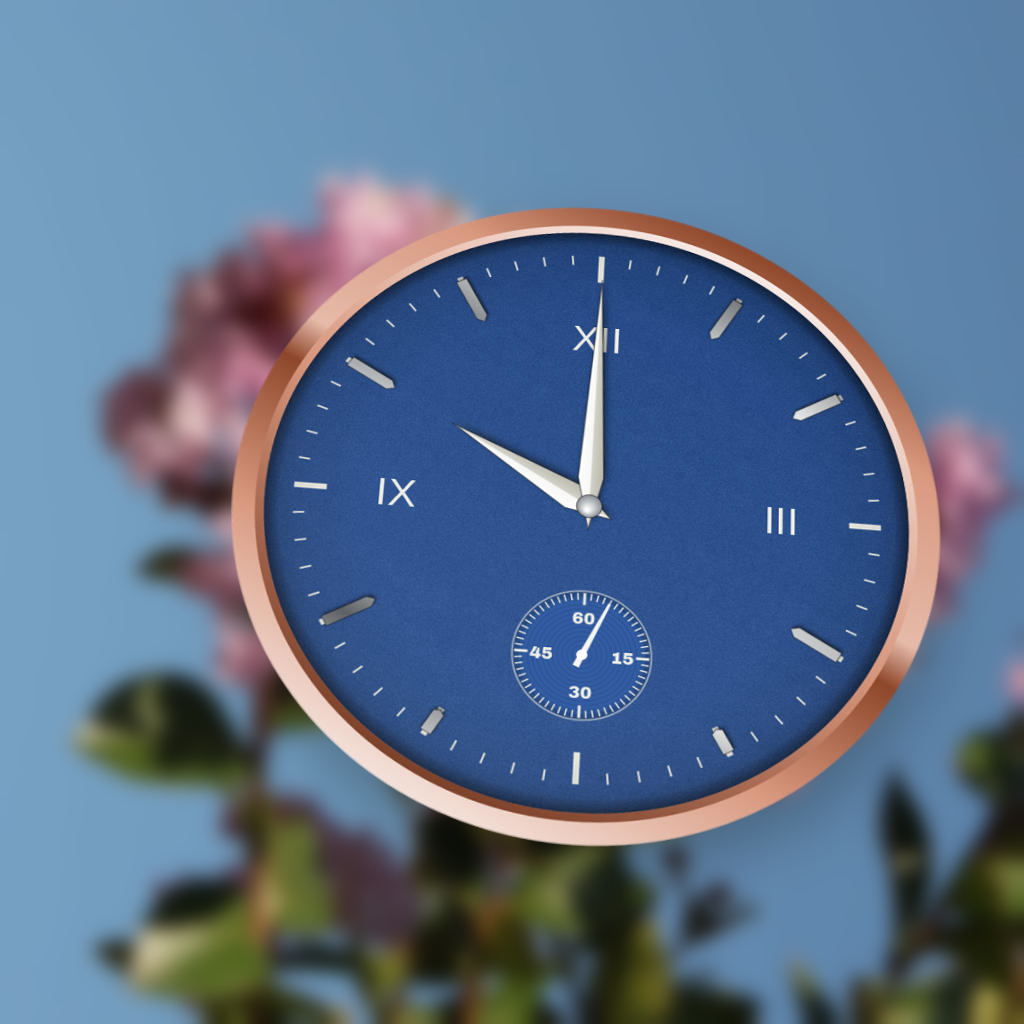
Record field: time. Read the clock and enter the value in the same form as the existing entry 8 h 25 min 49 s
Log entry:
10 h 00 min 04 s
